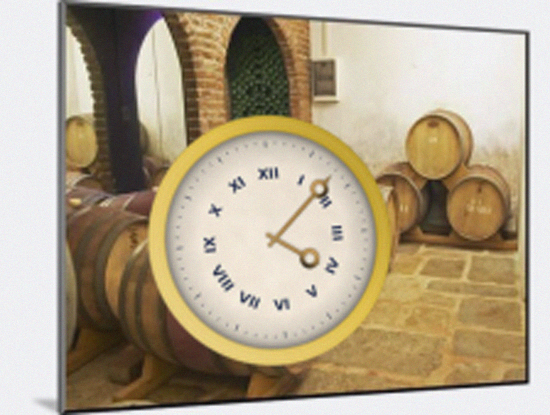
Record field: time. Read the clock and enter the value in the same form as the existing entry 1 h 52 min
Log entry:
4 h 08 min
